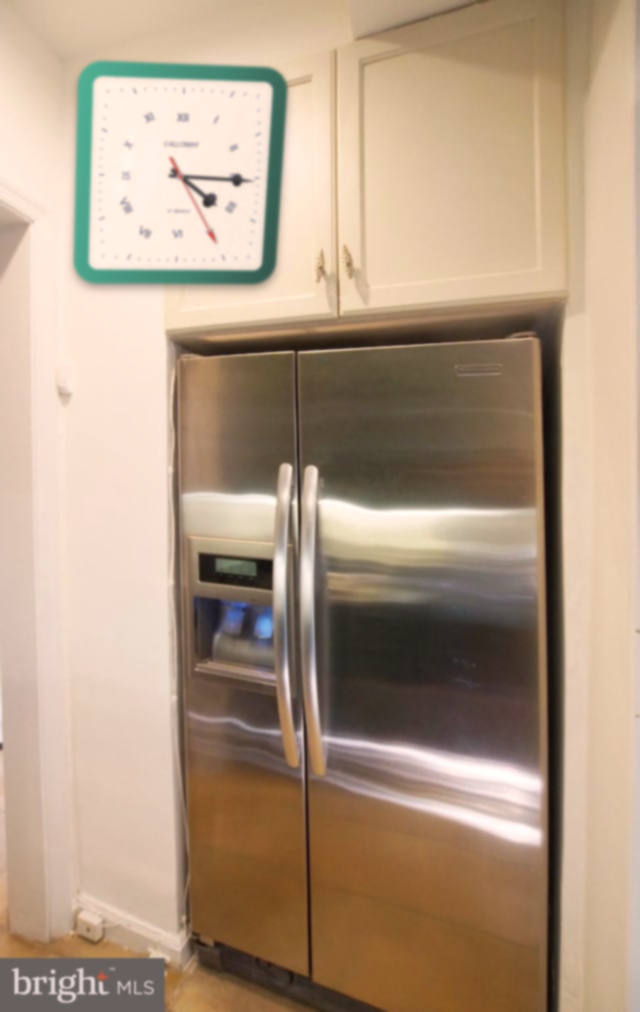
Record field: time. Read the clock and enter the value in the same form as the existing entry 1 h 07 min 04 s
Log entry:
4 h 15 min 25 s
